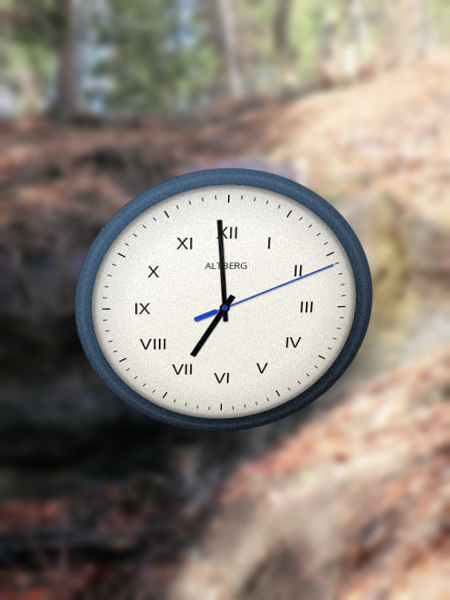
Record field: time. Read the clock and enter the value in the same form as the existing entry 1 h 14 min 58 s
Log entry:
6 h 59 min 11 s
